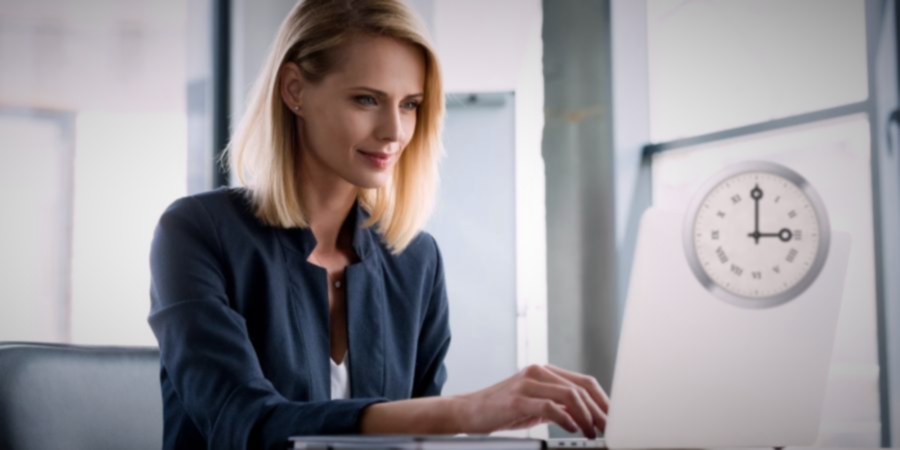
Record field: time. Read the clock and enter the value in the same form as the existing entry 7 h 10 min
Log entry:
3 h 00 min
